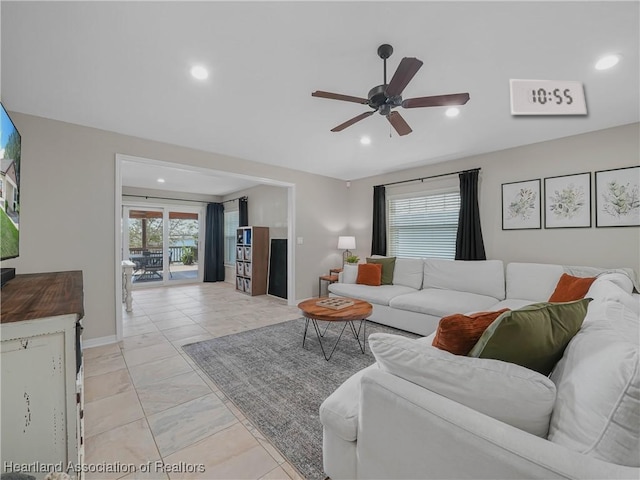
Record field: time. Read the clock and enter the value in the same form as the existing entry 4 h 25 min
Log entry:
10 h 55 min
